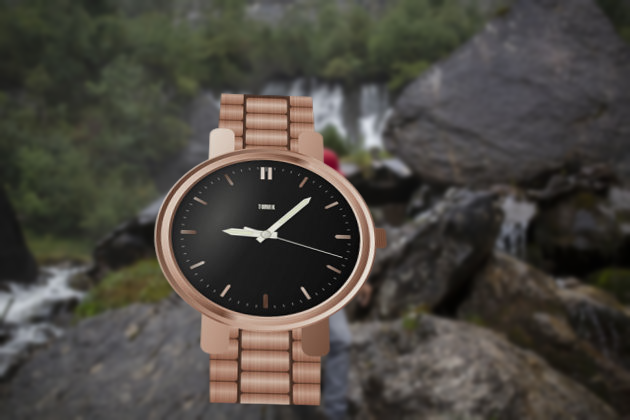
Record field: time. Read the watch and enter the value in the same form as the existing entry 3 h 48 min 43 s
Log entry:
9 h 07 min 18 s
